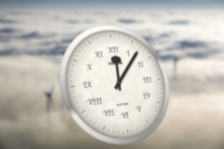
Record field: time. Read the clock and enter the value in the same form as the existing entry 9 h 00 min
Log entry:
12 h 07 min
